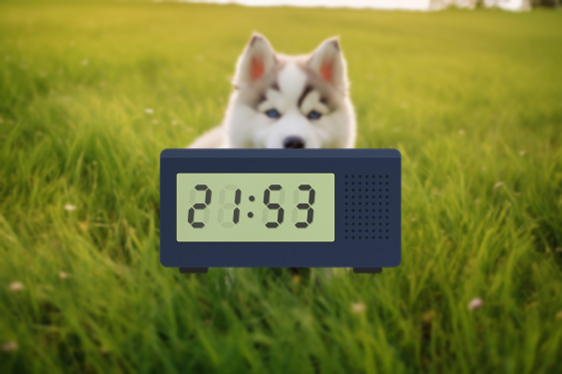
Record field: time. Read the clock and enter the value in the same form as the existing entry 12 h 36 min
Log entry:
21 h 53 min
